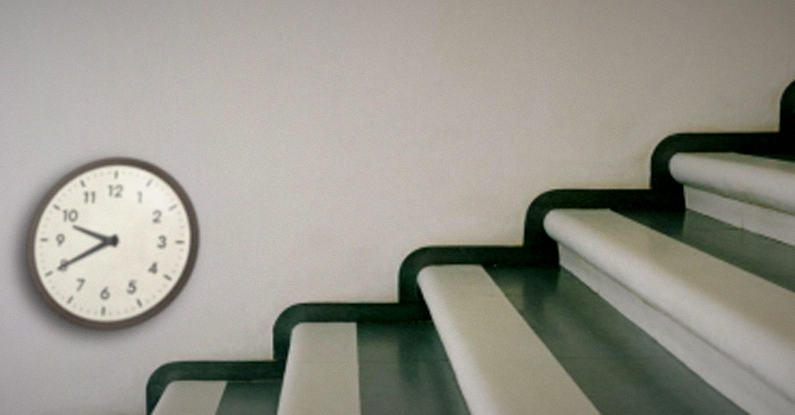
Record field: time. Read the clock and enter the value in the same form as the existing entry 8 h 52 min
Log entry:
9 h 40 min
